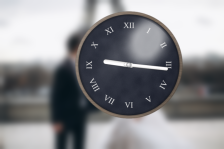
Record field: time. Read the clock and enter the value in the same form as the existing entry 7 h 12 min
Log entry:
9 h 16 min
